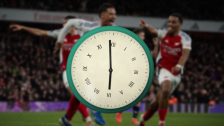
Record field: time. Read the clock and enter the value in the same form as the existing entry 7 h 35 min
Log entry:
5 h 59 min
